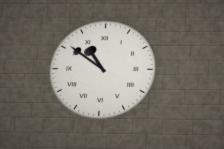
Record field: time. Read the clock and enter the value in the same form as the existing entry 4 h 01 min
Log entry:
10 h 51 min
